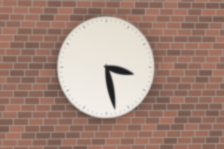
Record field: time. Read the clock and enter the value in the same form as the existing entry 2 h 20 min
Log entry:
3 h 28 min
